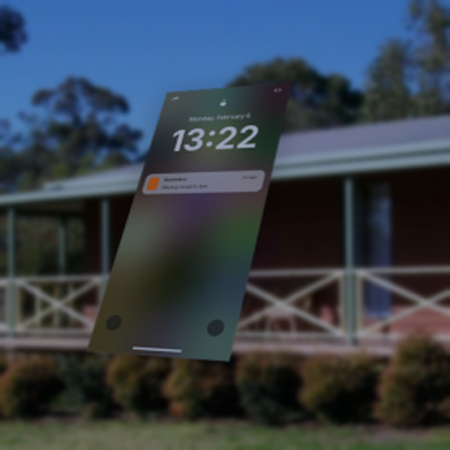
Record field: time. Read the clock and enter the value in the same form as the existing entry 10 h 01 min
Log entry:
13 h 22 min
